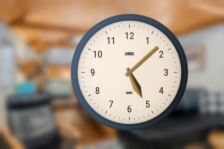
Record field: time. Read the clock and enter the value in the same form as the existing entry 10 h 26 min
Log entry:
5 h 08 min
